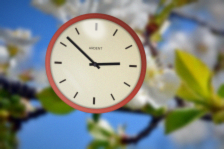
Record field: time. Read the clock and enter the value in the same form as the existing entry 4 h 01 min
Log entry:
2 h 52 min
